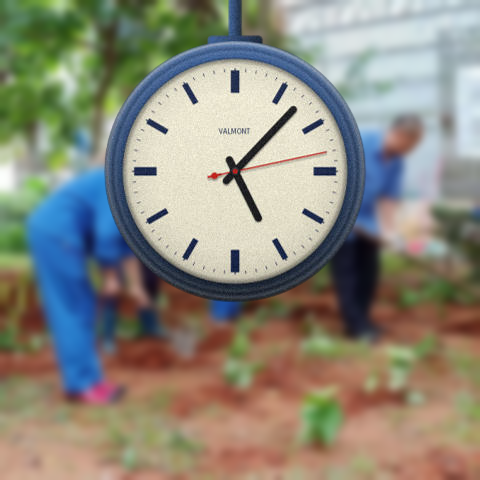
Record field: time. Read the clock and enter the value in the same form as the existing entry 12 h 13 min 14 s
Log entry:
5 h 07 min 13 s
